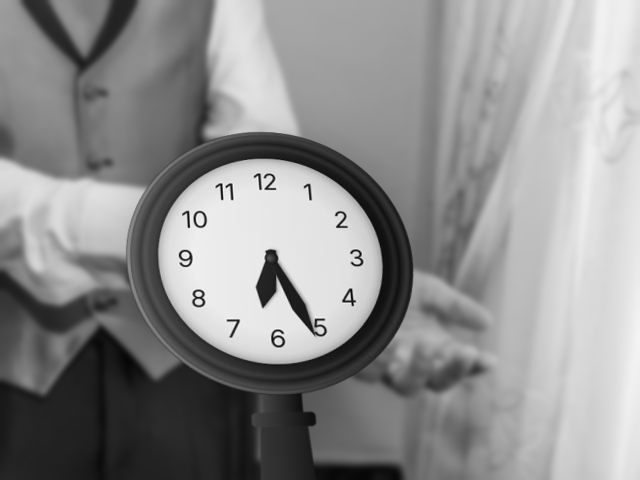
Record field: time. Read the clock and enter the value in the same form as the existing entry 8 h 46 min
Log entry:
6 h 26 min
